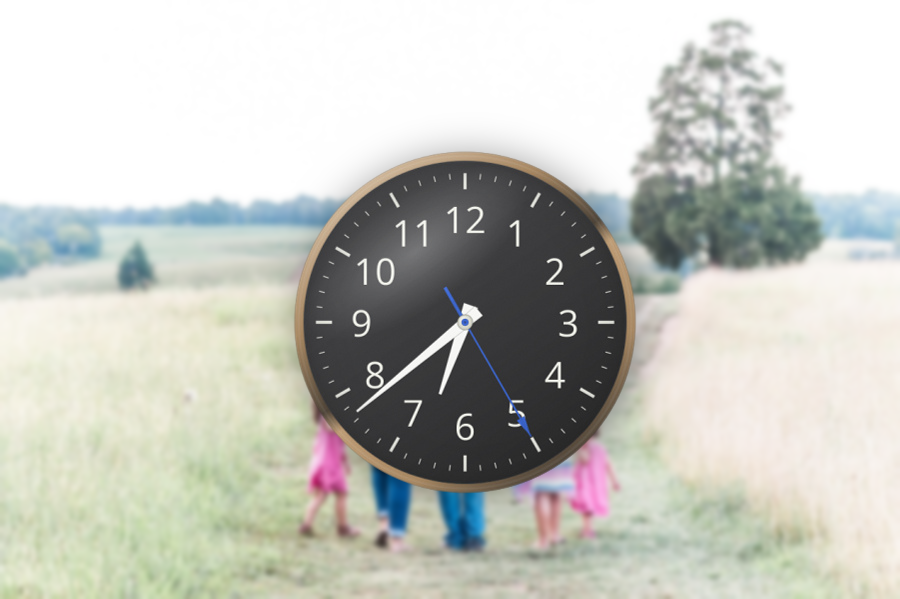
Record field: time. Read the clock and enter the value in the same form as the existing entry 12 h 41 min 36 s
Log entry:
6 h 38 min 25 s
